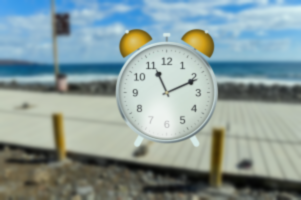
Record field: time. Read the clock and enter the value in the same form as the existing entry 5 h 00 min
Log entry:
11 h 11 min
